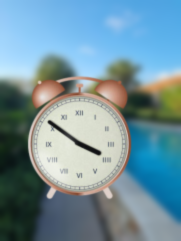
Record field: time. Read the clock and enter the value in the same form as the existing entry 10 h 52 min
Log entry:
3 h 51 min
